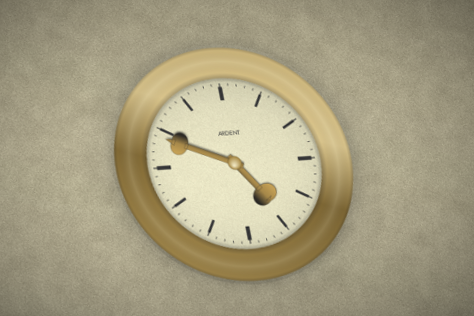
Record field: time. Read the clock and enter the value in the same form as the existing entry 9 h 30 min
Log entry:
4 h 49 min
